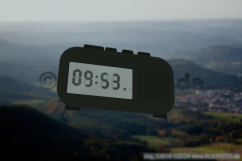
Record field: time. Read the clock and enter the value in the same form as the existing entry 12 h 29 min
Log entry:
9 h 53 min
